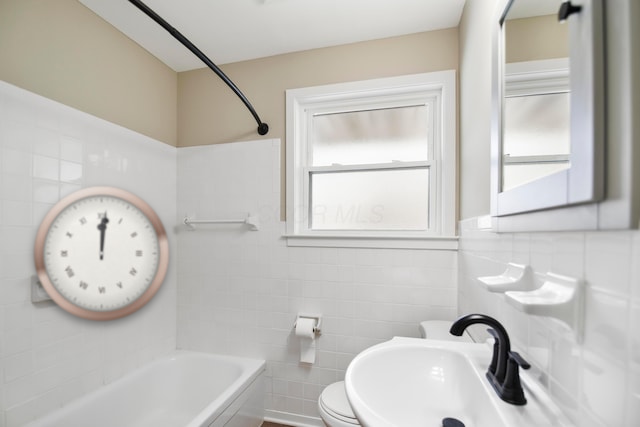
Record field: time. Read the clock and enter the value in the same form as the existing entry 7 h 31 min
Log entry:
12 h 01 min
